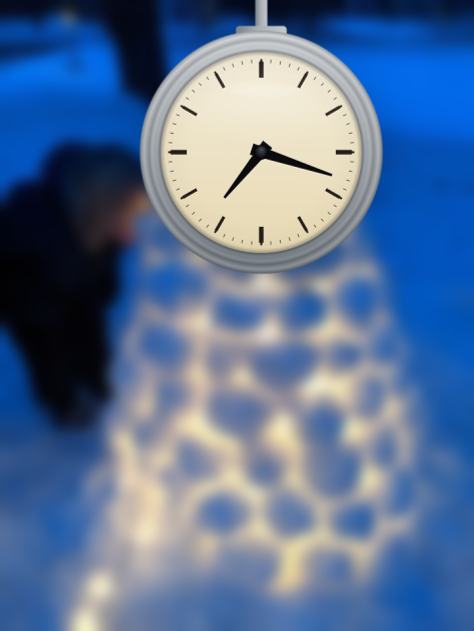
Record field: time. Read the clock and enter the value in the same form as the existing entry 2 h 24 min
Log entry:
7 h 18 min
